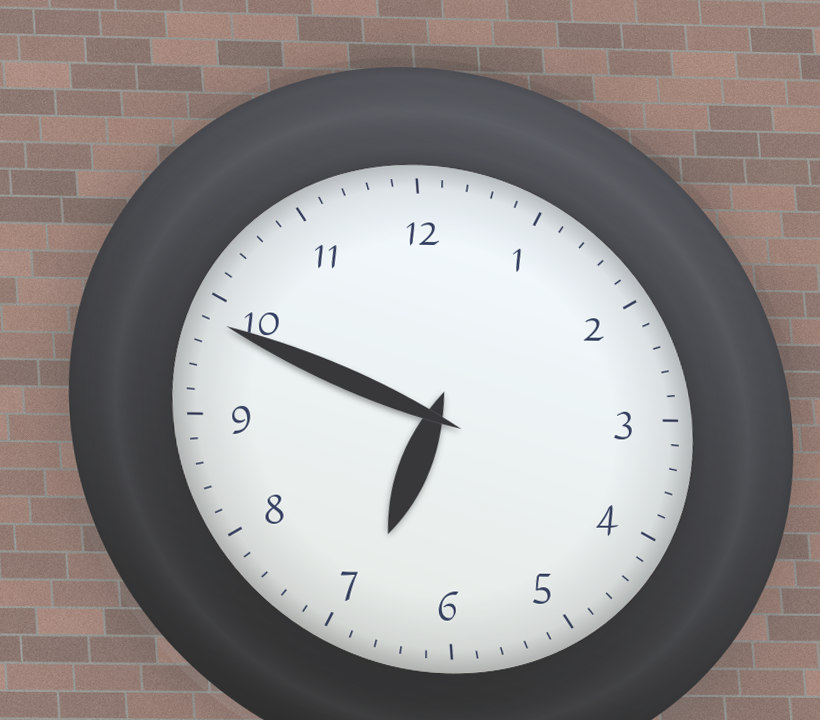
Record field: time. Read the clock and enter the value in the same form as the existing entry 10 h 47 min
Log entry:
6 h 49 min
